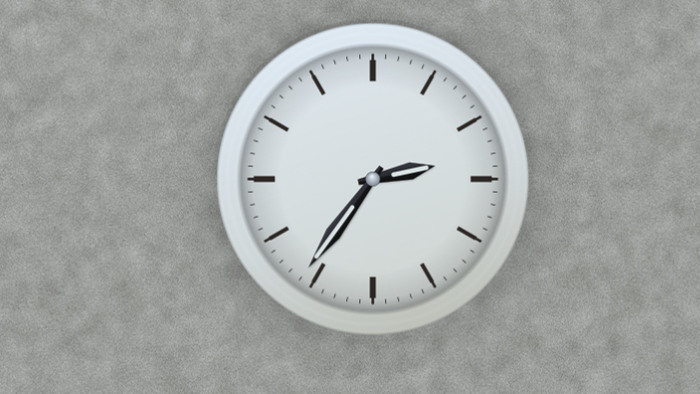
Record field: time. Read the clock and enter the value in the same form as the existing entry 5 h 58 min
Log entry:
2 h 36 min
